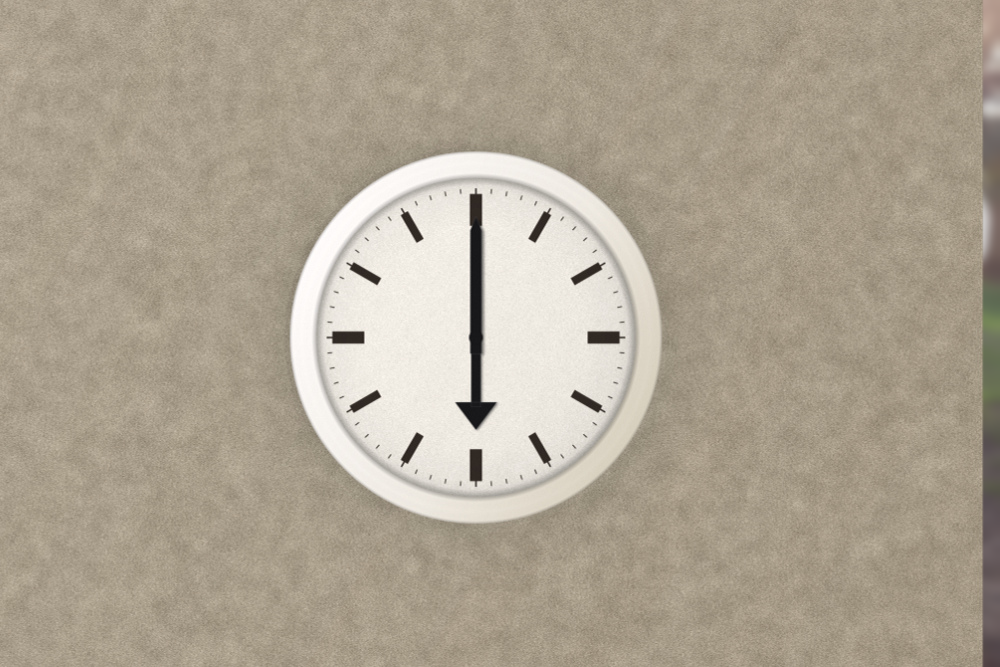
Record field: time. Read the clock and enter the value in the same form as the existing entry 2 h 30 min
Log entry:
6 h 00 min
